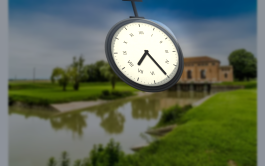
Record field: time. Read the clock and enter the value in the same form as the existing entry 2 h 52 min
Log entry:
7 h 25 min
